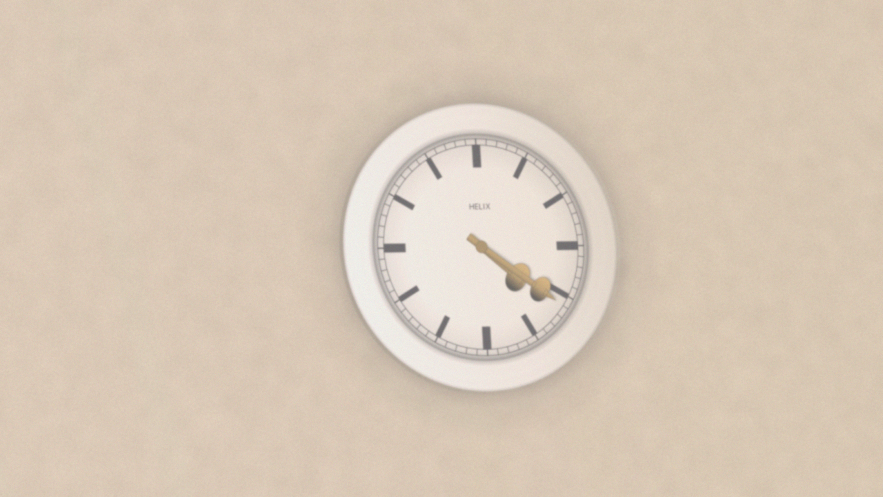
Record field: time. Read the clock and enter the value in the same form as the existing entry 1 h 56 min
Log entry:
4 h 21 min
